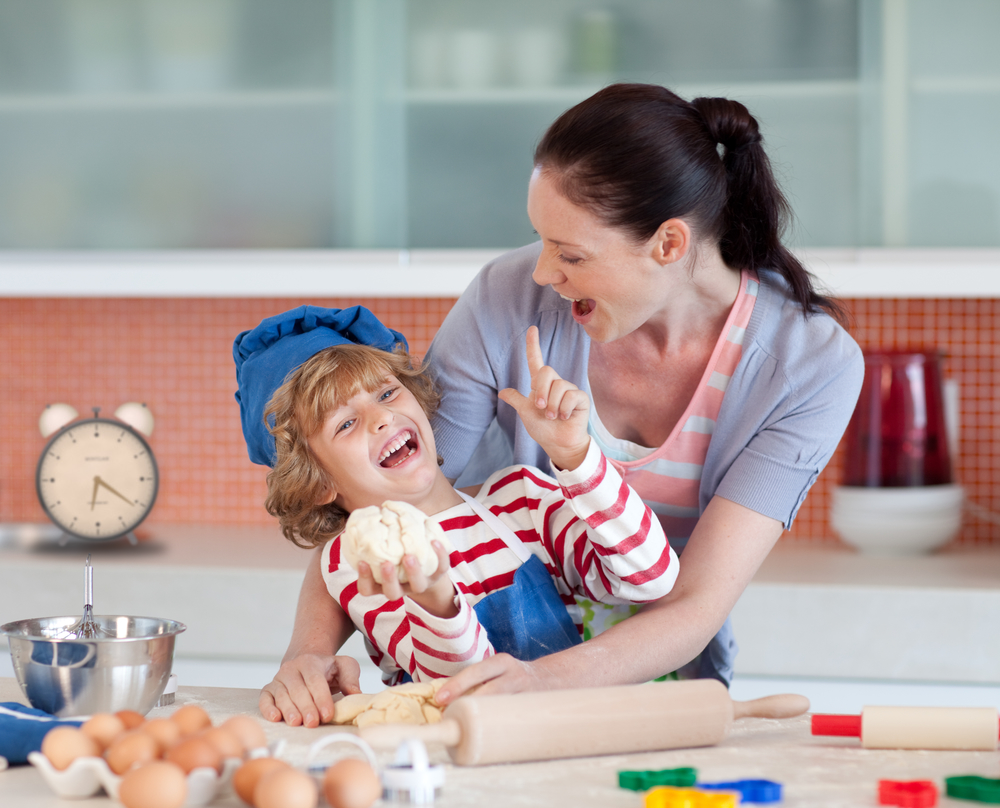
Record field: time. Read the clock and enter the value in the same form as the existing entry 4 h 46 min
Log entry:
6 h 21 min
